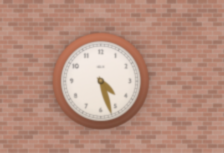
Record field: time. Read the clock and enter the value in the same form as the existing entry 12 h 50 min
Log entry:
4 h 27 min
